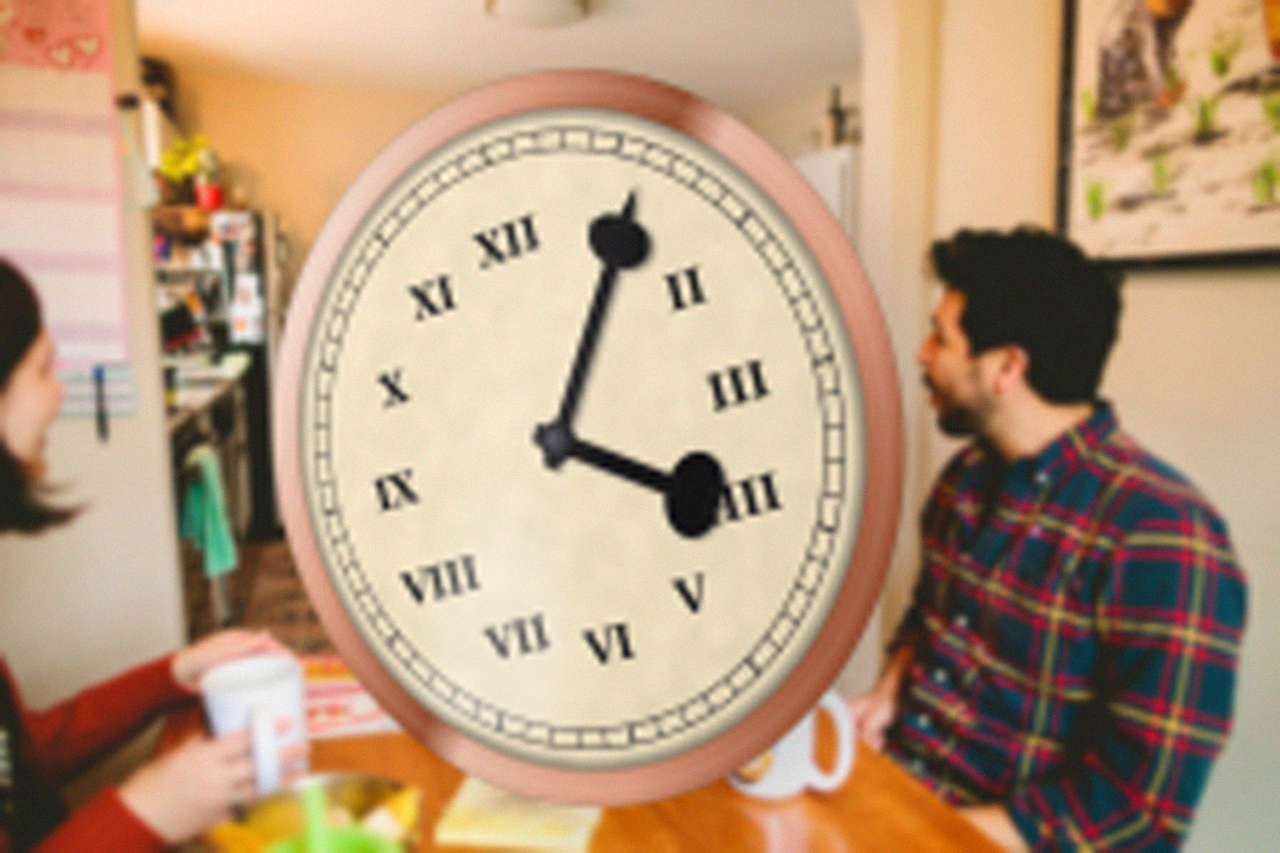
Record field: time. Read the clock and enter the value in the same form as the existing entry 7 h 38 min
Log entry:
4 h 06 min
